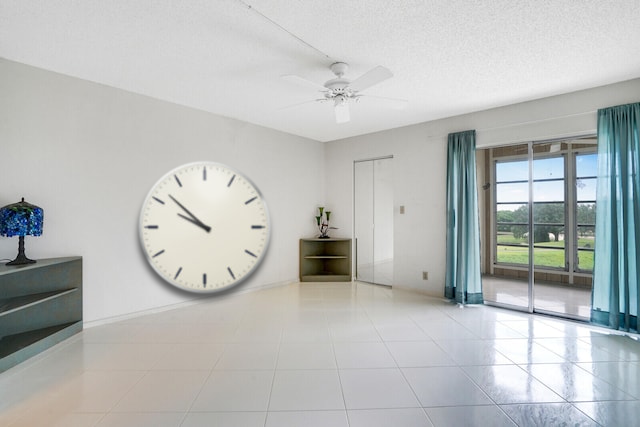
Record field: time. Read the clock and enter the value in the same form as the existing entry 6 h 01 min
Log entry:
9 h 52 min
